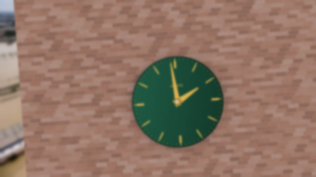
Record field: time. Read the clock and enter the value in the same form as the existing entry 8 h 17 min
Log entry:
1 h 59 min
